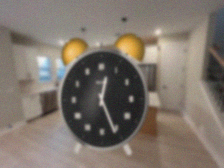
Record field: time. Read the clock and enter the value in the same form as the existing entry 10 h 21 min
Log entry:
12 h 26 min
